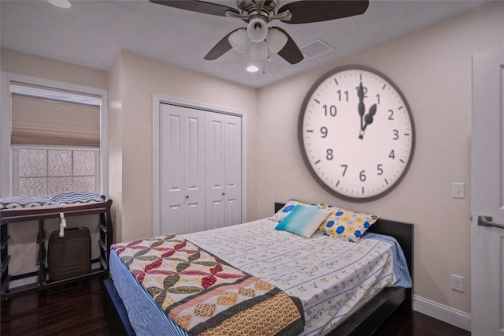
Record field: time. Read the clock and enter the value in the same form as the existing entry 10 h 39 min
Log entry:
1 h 00 min
